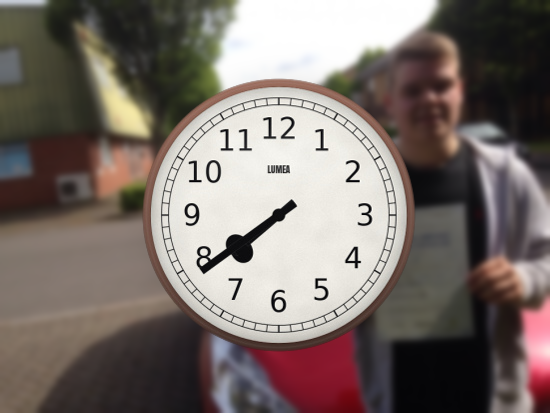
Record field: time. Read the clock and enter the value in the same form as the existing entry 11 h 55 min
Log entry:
7 h 39 min
